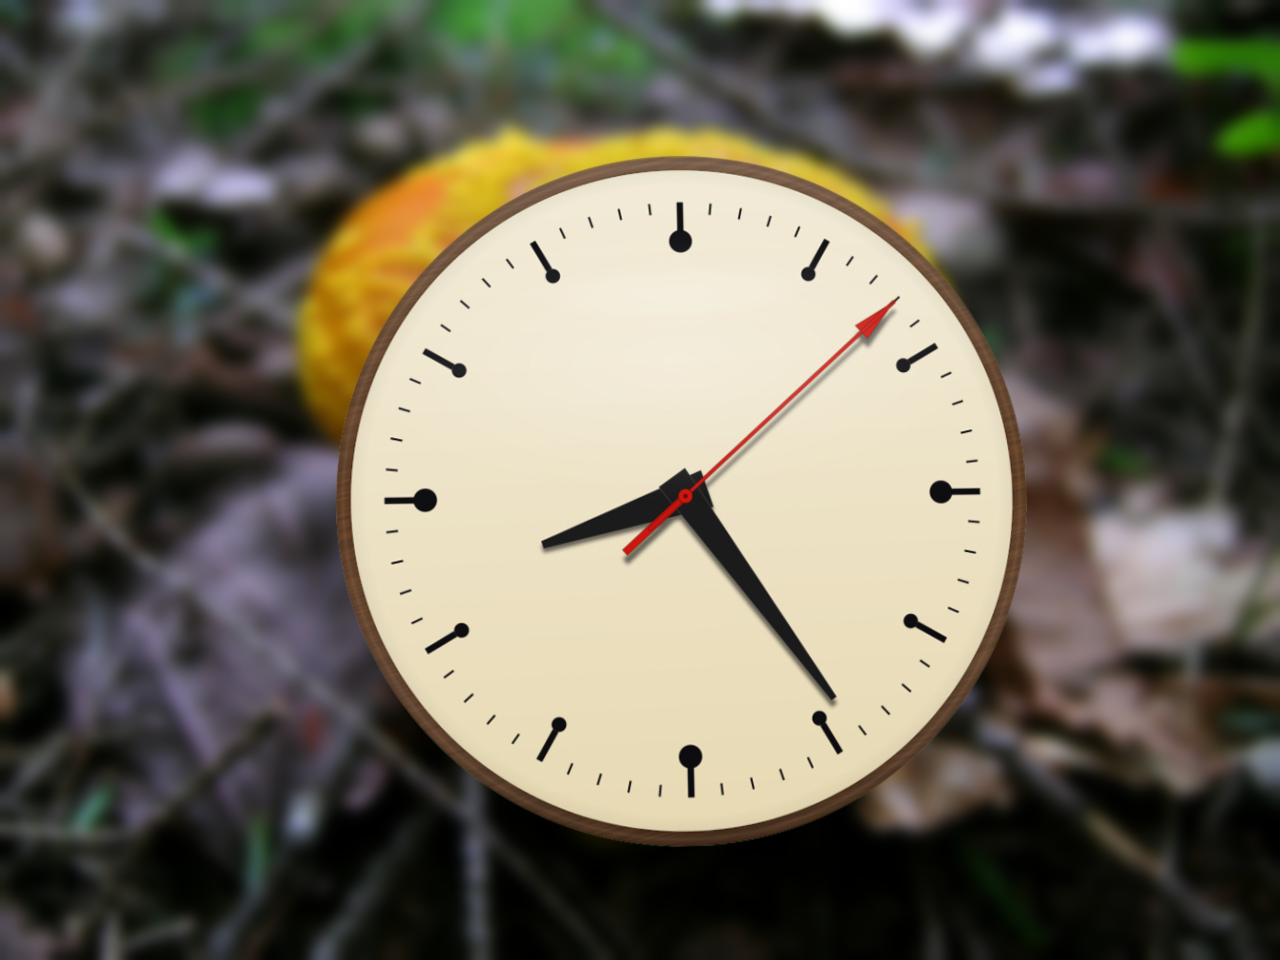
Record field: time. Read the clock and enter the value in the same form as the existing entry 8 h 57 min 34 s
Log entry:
8 h 24 min 08 s
